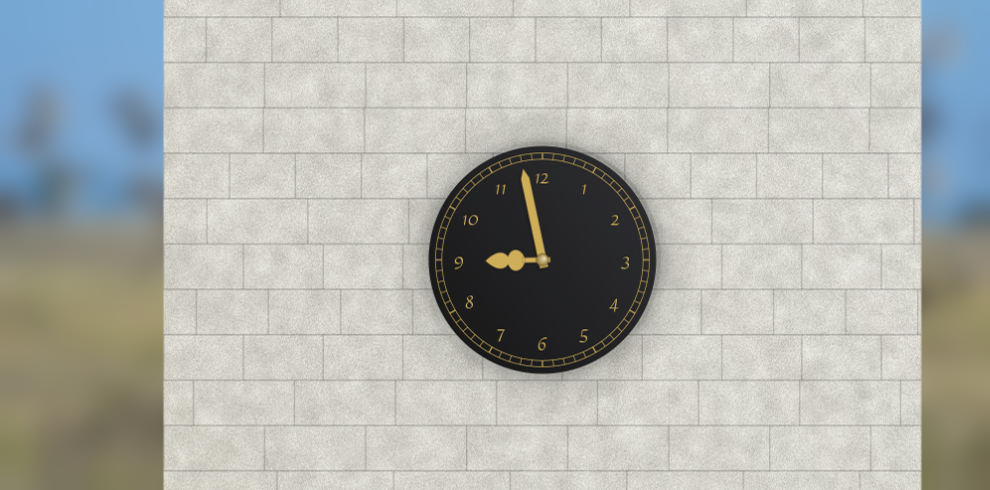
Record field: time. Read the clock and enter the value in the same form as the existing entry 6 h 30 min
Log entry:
8 h 58 min
